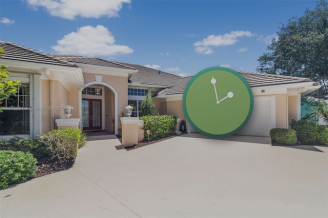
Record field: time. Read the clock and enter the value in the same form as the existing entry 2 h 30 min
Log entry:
1 h 58 min
